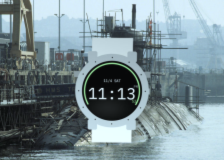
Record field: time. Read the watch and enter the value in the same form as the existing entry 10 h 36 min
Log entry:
11 h 13 min
